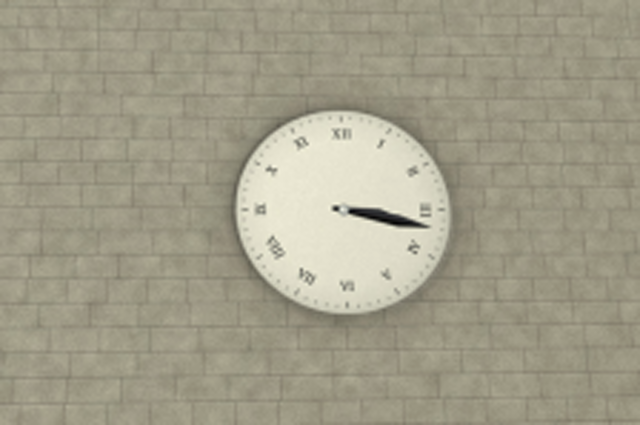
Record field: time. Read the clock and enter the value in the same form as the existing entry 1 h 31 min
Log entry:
3 h 17 min
